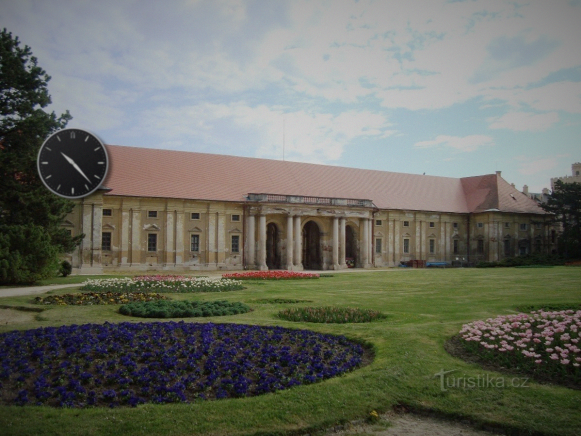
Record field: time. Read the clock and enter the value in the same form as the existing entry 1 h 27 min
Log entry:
10 h 23 min
